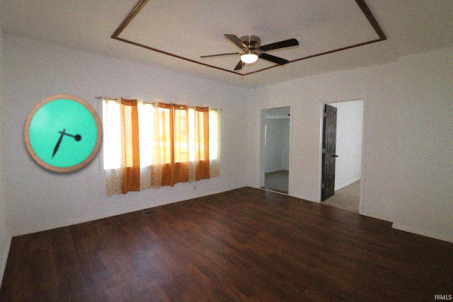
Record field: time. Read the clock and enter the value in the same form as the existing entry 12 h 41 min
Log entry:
3 h 34 min
